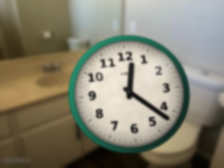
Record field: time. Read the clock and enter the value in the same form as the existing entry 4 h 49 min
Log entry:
12 h 22 min
